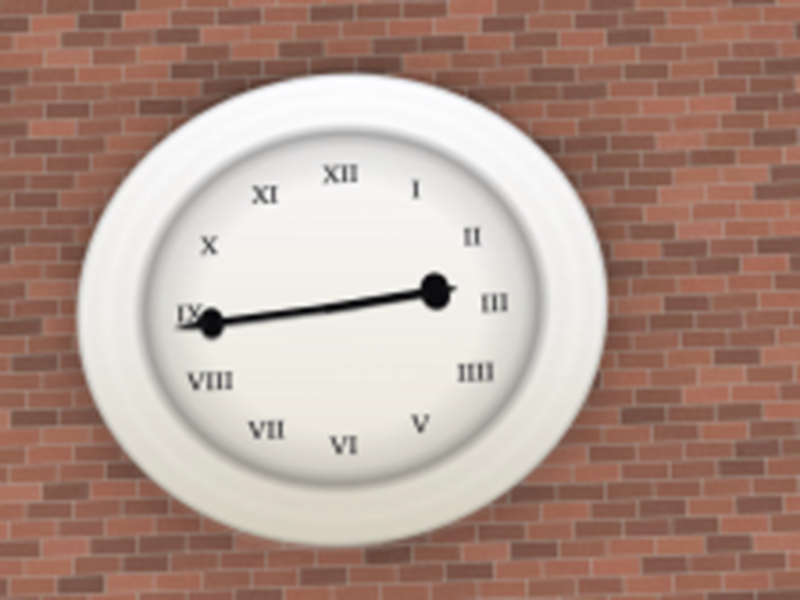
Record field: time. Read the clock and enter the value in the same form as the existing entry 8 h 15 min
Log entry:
2 h 44 min
